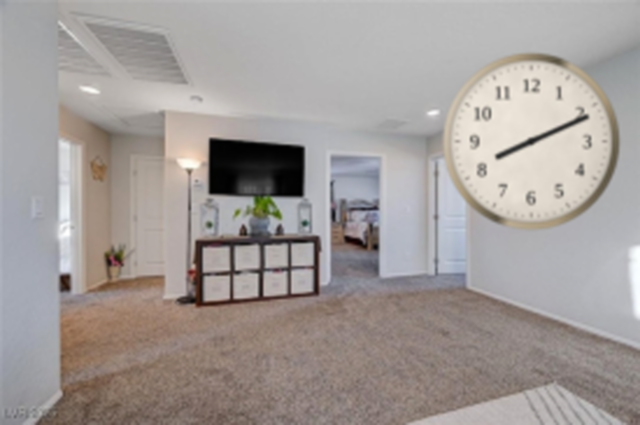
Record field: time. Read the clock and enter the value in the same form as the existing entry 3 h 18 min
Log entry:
8 h 11 min
